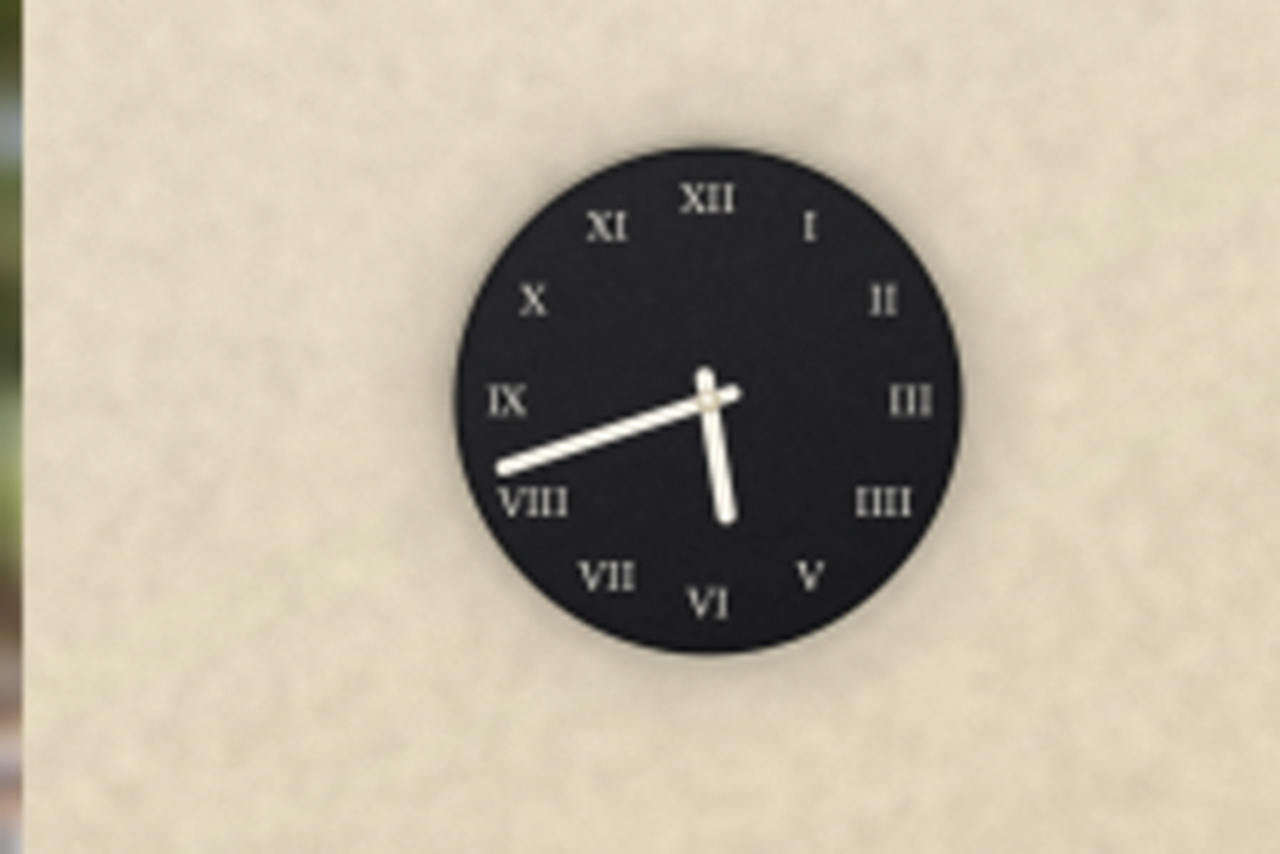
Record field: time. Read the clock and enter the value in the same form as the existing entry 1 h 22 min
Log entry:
5 h 42 min
